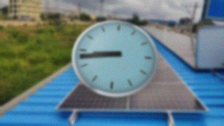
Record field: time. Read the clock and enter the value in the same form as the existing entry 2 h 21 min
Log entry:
8 h 43 min
